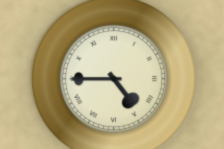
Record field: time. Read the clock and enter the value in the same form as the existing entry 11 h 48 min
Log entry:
4 h 45 min
